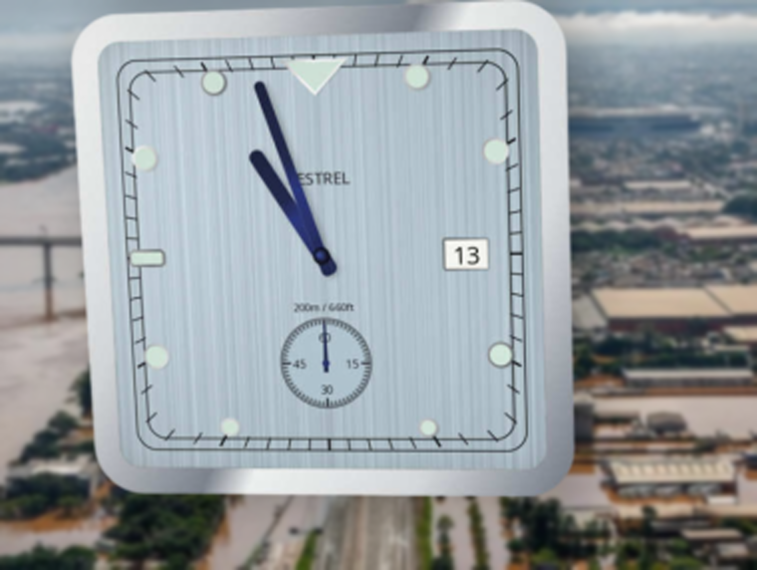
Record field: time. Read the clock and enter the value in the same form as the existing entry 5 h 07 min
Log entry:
10 h 57 min
